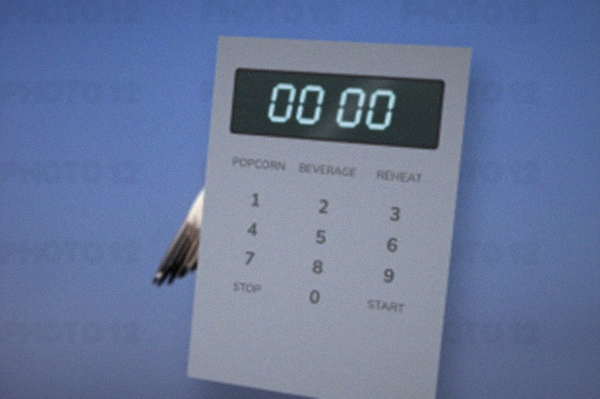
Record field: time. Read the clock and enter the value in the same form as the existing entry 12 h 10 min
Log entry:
0 h 00 min
